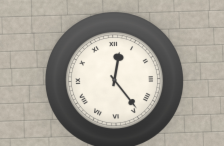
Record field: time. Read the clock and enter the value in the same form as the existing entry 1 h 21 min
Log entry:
12 h 24 min
